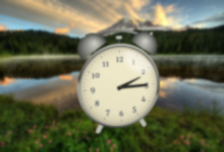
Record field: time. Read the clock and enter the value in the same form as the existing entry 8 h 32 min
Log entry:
2 h 15 min
